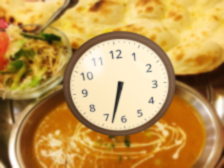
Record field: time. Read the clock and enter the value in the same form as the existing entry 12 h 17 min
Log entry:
6 h 33 min
